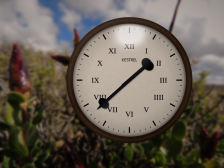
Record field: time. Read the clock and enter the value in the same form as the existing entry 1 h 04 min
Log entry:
1 h 38 min
